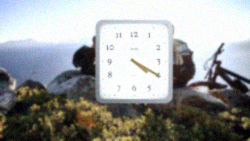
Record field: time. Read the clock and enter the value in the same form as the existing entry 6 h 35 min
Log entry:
4 h 20 min
